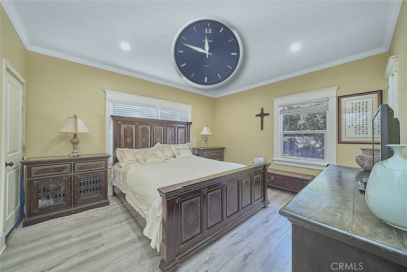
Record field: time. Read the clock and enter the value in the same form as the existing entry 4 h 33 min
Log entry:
11 h 48 min
